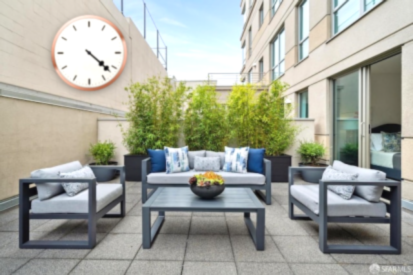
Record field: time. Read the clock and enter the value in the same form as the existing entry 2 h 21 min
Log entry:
4 h 22 min
